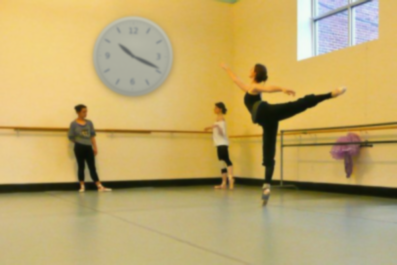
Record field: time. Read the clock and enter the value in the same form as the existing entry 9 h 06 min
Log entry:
10 h 19 min
